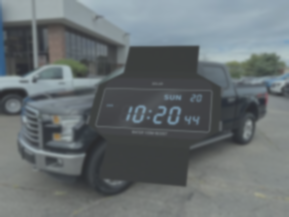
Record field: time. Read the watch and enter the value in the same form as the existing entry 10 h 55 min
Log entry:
10 h 20 min
